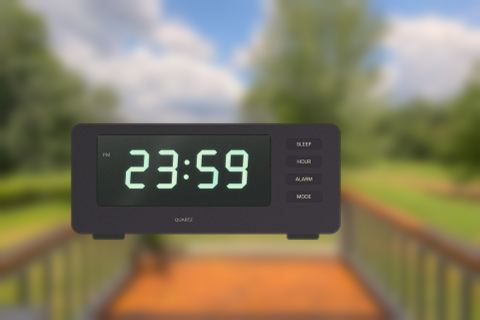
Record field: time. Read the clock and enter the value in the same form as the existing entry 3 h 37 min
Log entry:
23 h 59 min
